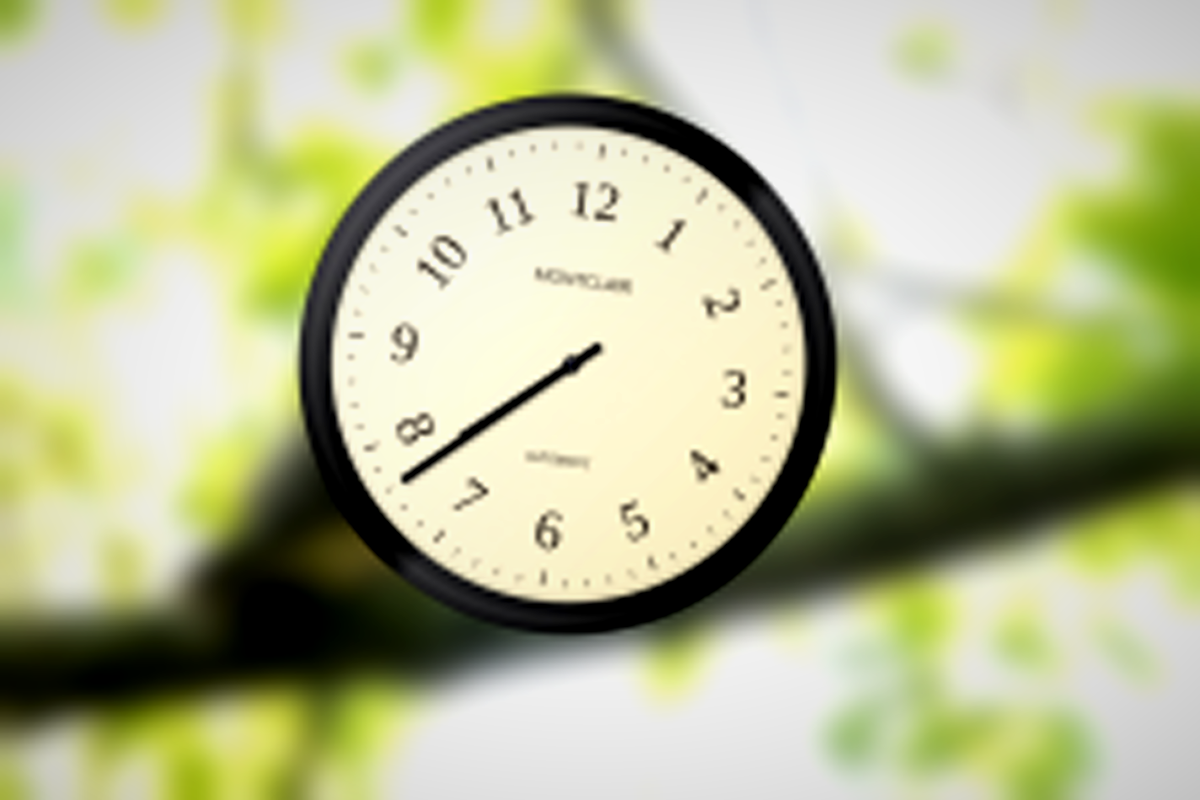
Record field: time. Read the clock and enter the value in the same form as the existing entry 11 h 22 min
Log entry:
7 h 38 min
